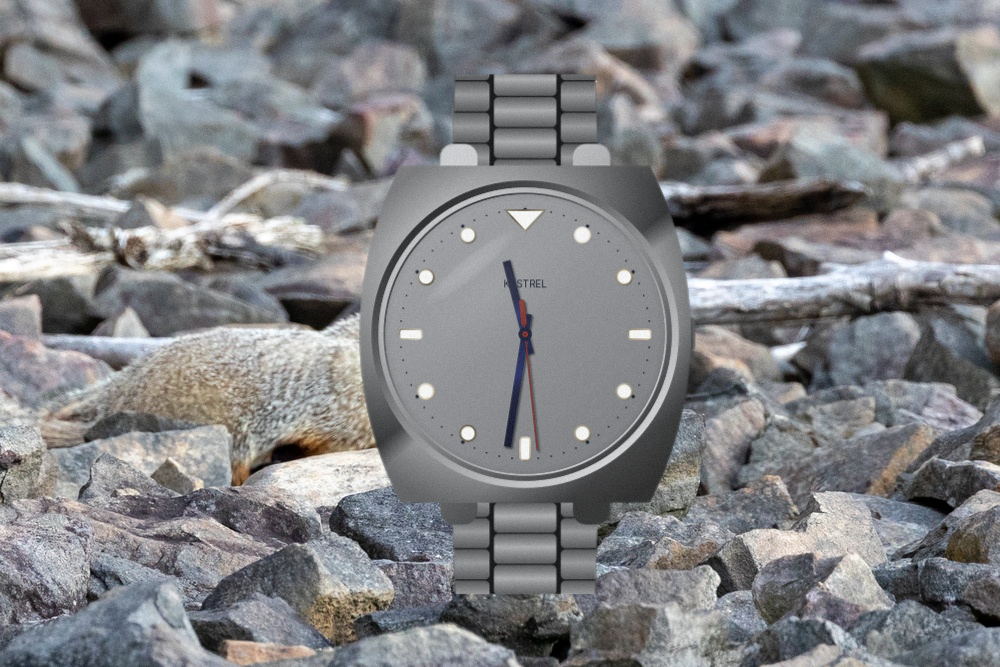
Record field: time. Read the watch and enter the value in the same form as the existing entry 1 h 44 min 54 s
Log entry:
11 h 31 min 29 s
